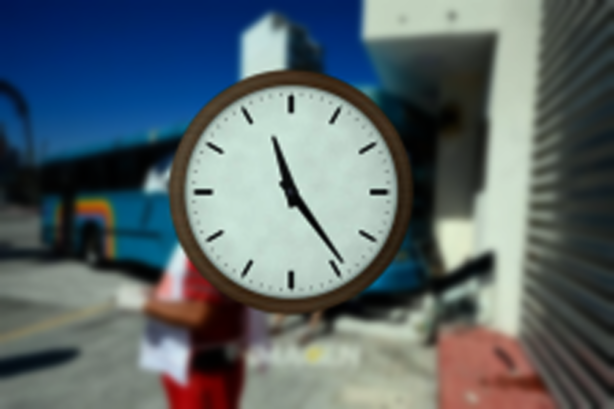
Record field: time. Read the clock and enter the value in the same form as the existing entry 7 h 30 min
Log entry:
11 h 24 min
